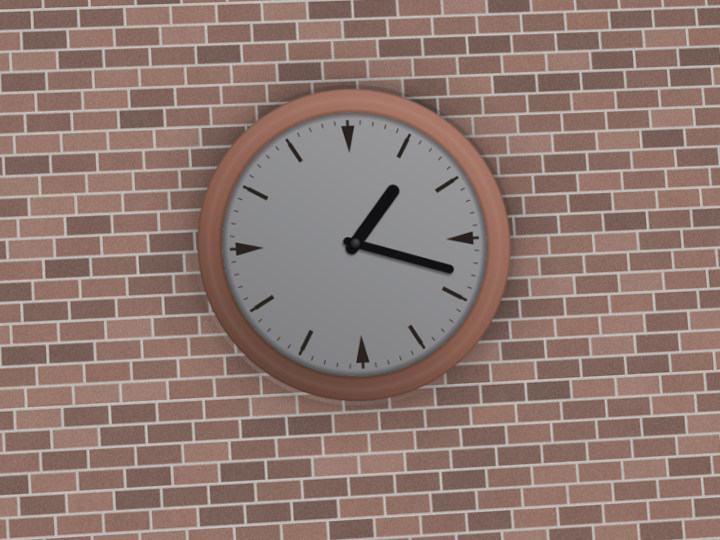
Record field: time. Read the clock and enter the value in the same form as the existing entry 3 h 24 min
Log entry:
1 h 18 min
